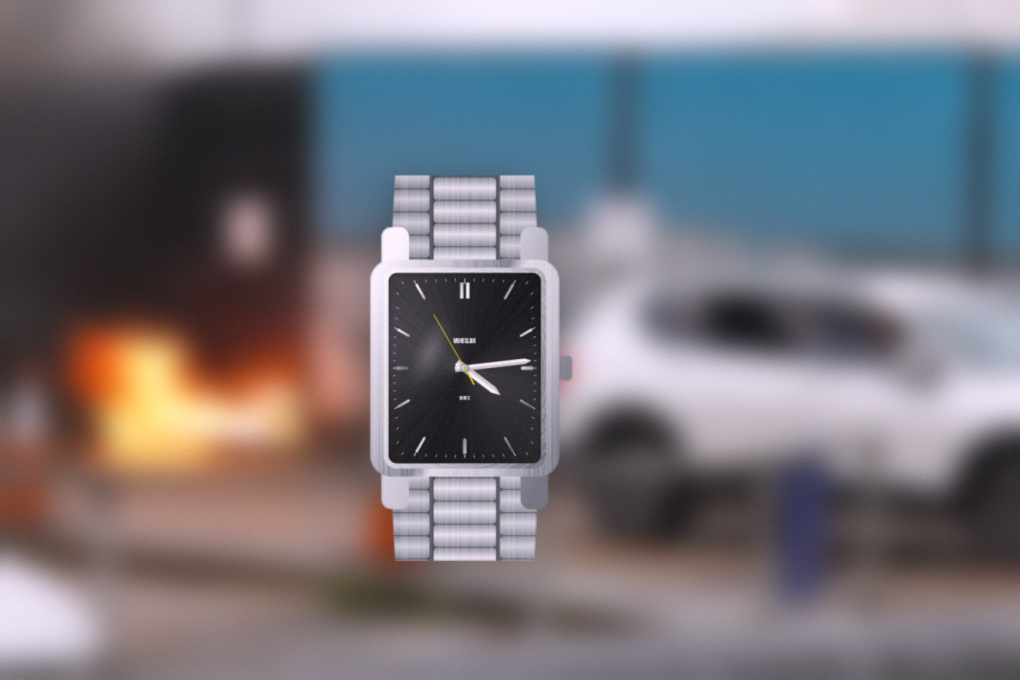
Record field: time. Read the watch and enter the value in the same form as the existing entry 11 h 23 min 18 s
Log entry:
4 h 13 min 55 s
